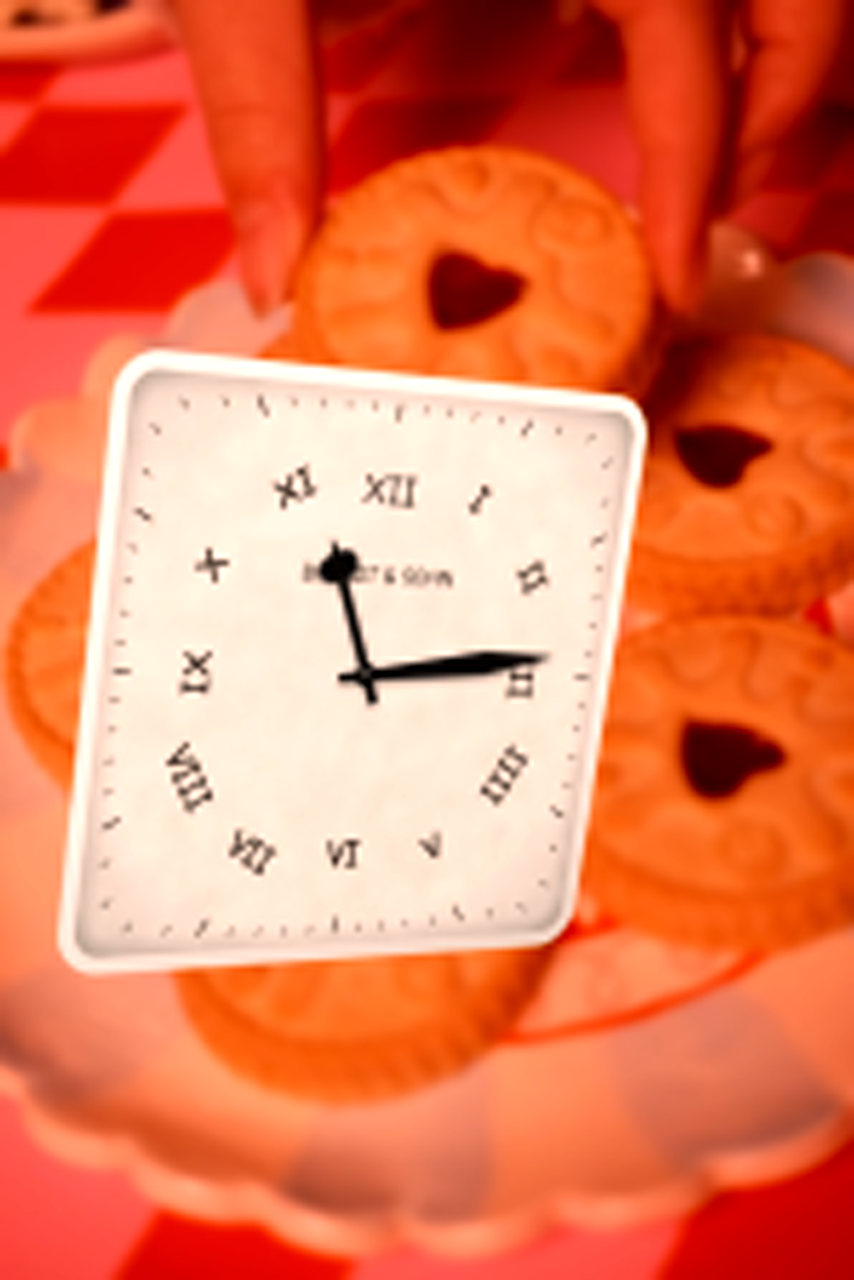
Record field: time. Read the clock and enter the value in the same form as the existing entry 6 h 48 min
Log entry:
11 h 14 min
